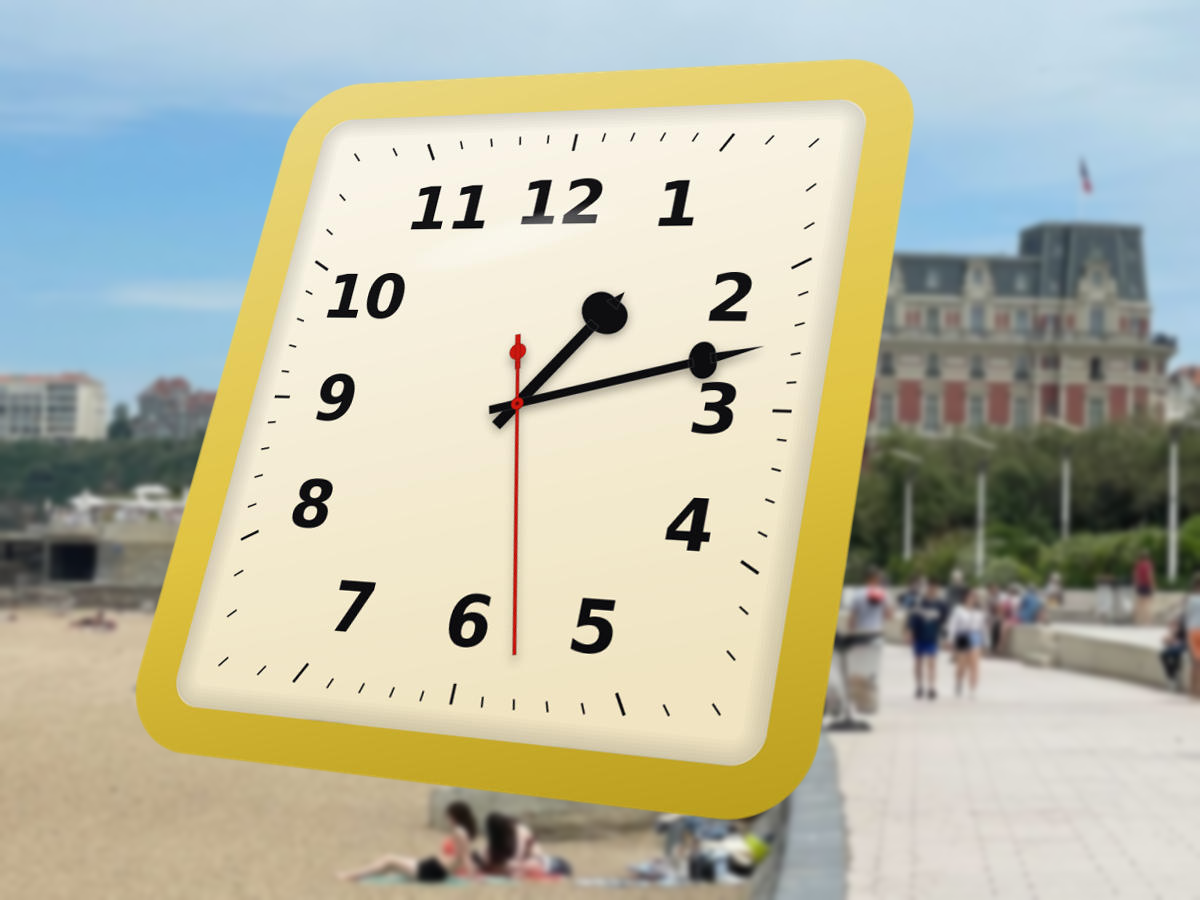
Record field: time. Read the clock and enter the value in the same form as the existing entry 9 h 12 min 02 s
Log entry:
1 h 12 min 28 s
